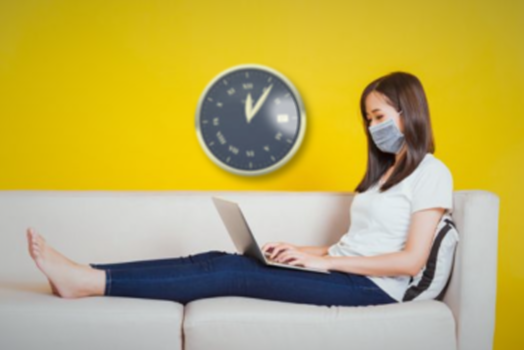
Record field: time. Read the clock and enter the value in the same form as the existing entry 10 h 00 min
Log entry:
12 h 06 min
